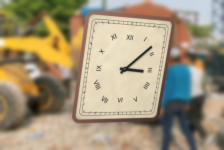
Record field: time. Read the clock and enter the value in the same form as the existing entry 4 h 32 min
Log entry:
3 h 08 min
